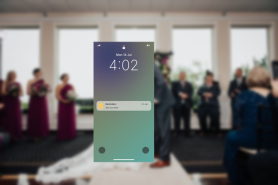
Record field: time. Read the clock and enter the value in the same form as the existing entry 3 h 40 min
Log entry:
4 h 02 min
